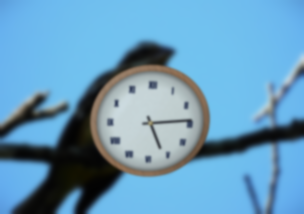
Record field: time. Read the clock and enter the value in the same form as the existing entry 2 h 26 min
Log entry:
5 h 14 min
